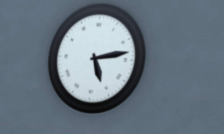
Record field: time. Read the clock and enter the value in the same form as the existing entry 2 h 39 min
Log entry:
5 h 13 min
